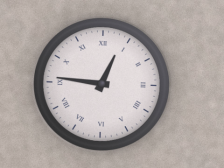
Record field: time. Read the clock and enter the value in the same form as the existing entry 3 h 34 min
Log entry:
12 h 46 min
